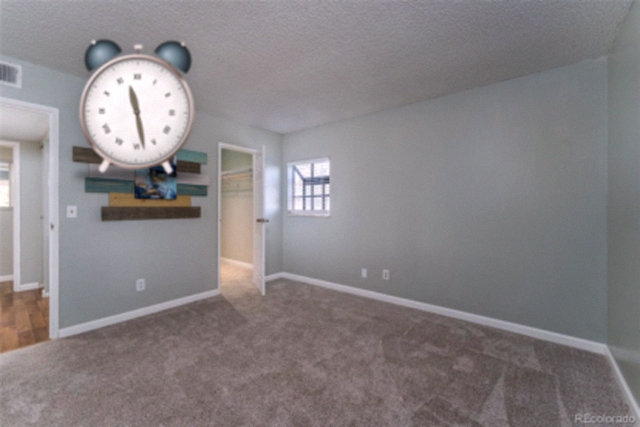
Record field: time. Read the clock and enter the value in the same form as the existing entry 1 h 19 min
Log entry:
11 h 28 min
